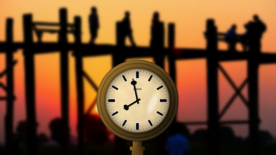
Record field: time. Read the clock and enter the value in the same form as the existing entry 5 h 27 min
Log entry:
7 h 58 min
